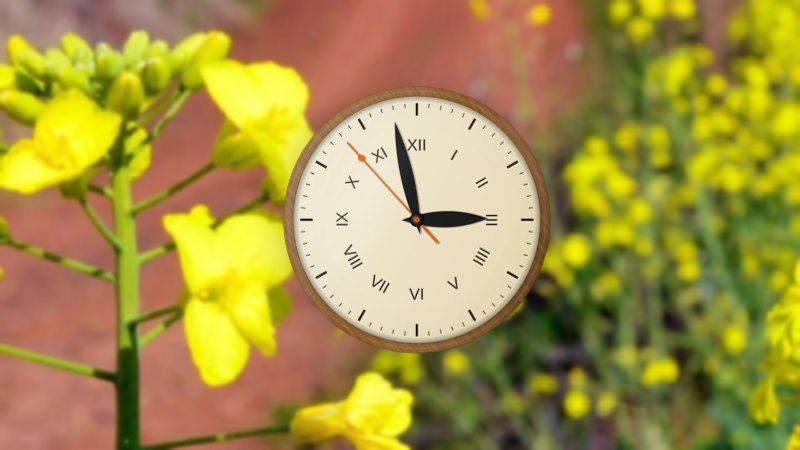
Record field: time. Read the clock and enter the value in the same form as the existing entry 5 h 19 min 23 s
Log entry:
2 h 57 min 53 s
